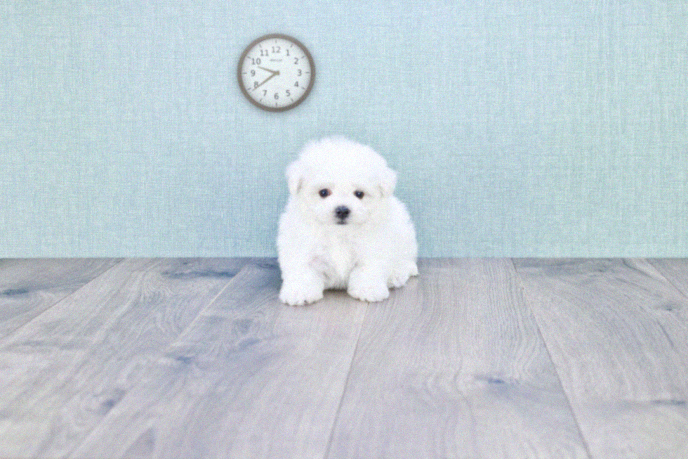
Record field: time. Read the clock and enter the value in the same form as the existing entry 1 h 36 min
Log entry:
9 h 39 min
